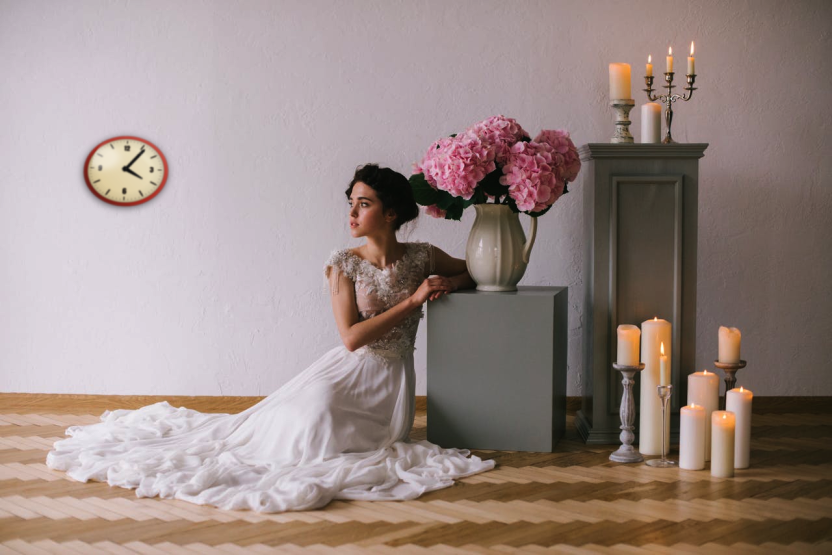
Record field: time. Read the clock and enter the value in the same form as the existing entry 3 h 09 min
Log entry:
4 h 06 min
